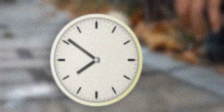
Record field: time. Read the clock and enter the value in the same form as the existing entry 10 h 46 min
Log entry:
7 h 51 min
